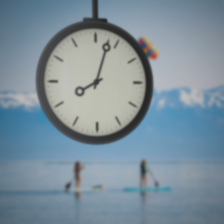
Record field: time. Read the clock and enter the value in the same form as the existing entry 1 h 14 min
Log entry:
8 h 03 min
